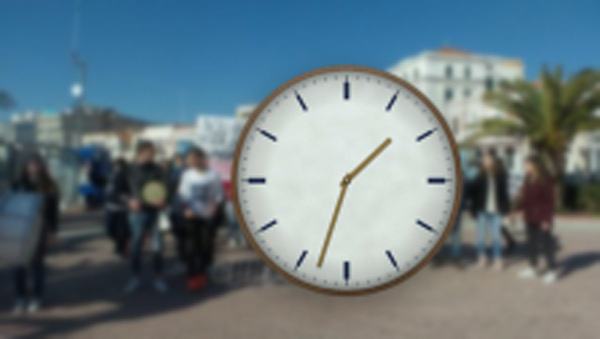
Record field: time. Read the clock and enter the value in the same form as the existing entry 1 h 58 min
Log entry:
1 h 33 min
